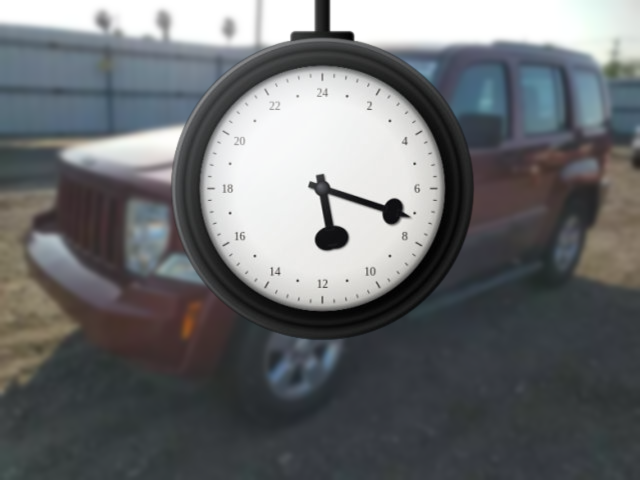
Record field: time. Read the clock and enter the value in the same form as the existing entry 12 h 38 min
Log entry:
11 h 18 min
